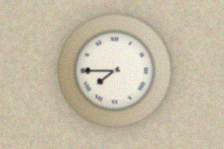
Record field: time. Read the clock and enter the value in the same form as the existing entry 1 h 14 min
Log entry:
7 h 45 min
